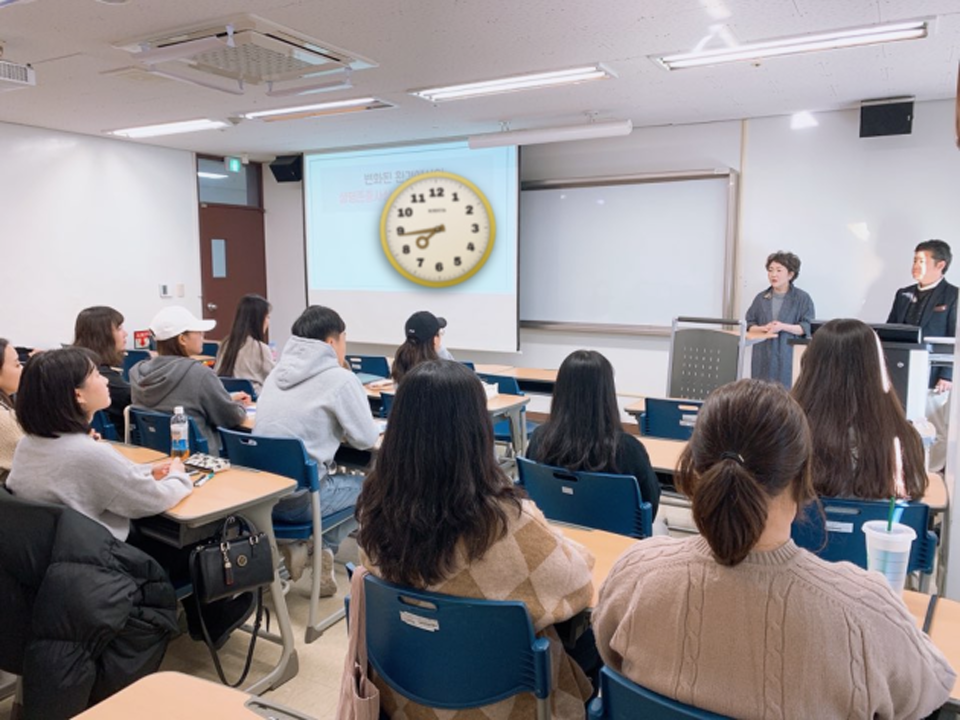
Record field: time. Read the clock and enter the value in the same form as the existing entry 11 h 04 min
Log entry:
7 h 44 min
